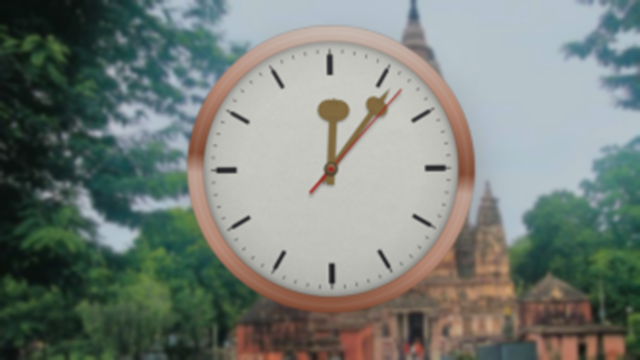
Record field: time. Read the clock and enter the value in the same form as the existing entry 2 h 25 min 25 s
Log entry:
12 h 06 min 07 s
